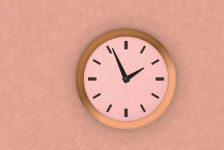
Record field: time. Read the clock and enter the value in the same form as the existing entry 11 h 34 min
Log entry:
1 h 56 min
